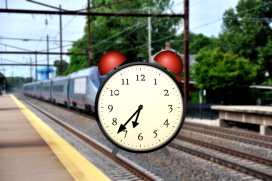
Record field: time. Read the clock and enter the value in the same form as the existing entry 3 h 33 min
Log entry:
6 h 37 min
